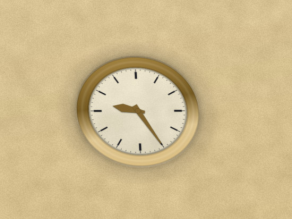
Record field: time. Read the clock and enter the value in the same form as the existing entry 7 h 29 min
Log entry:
9 h 25 min
